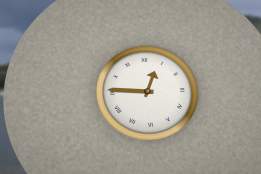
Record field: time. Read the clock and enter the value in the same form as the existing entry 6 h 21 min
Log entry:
12 h 46 min
